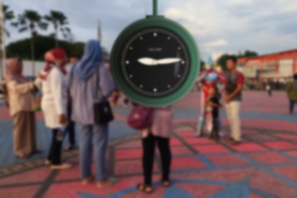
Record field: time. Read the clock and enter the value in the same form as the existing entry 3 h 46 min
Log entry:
9 h 14 min
